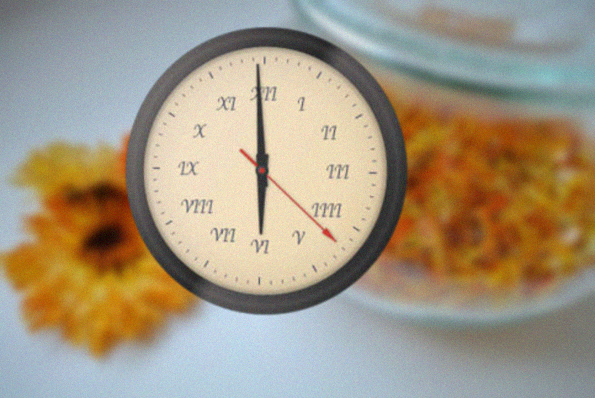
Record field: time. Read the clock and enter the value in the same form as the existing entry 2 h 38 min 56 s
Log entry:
5 h 59 min 22 s
